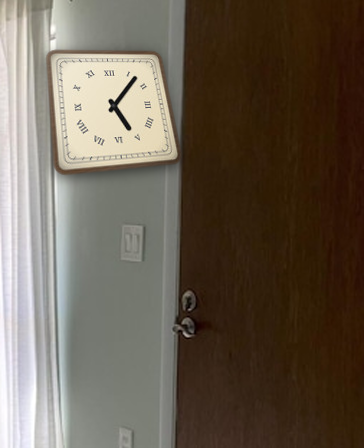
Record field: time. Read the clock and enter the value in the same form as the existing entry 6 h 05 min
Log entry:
5 h 07 min
